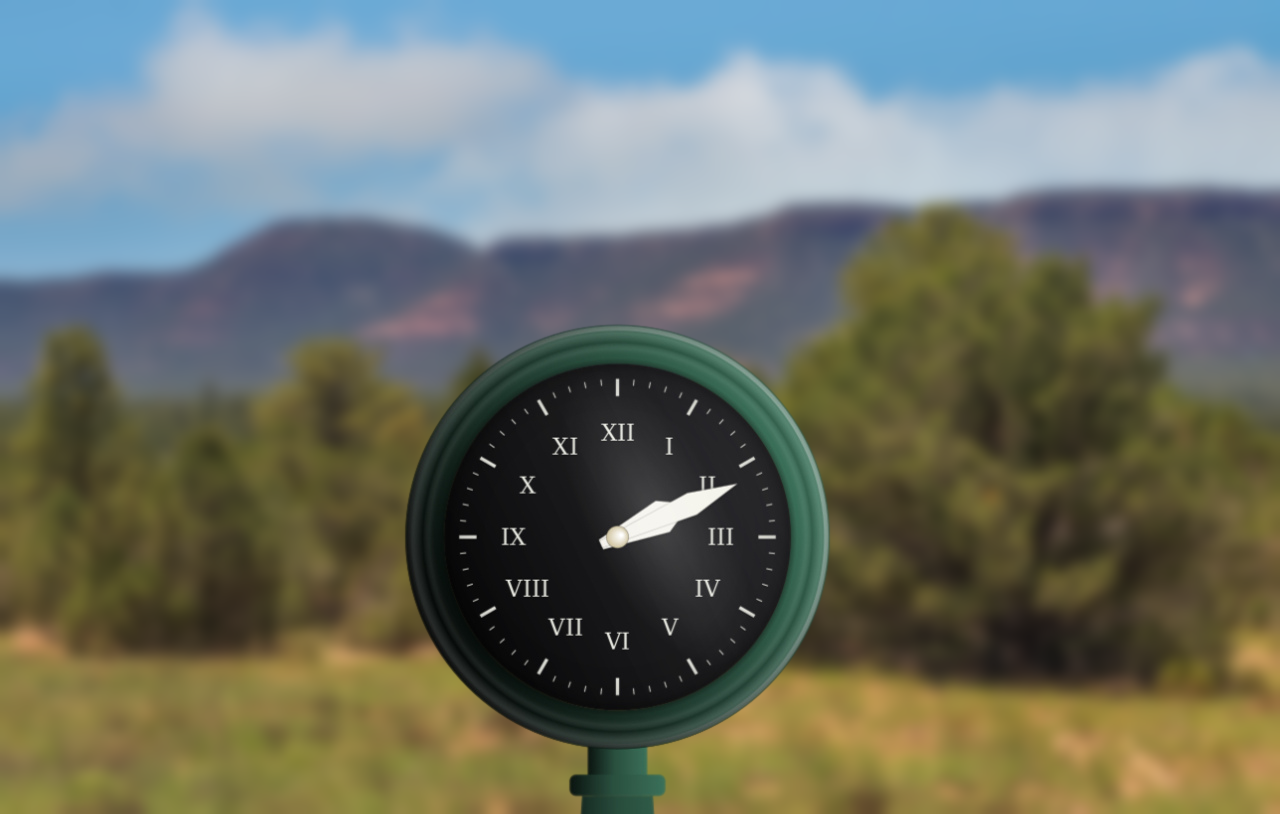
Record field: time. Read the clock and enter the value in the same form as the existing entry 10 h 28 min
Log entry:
2 h 11 min
